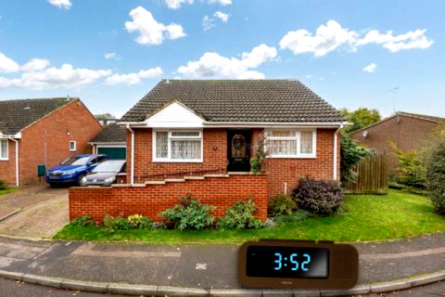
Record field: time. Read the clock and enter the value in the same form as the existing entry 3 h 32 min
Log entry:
3 h 52 min
